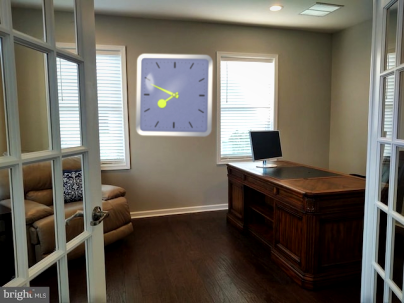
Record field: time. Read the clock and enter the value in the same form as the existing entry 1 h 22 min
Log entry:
7 h 49 min
